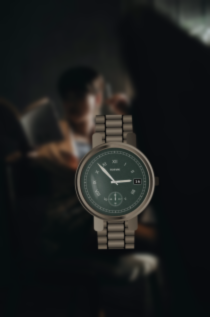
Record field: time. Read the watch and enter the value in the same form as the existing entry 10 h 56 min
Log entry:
2 h 53 min
